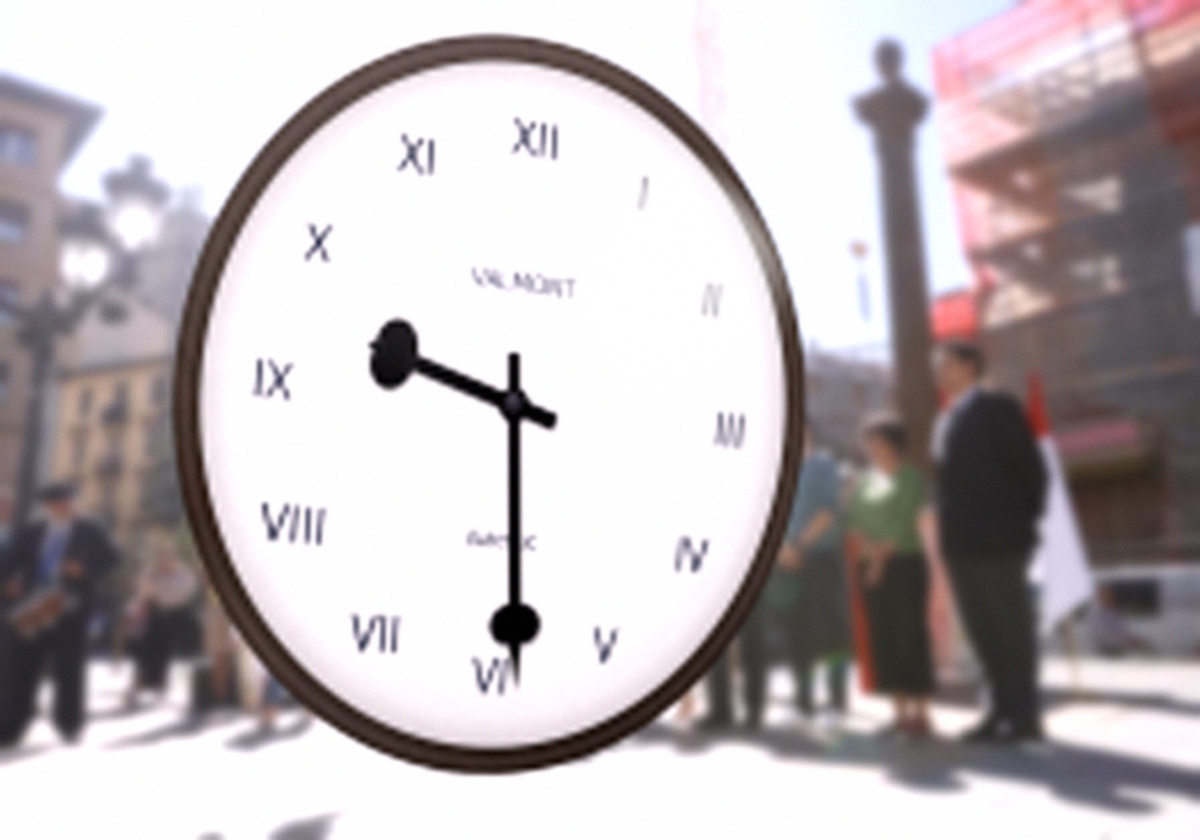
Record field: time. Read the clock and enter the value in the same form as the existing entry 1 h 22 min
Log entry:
9 h 29 min
